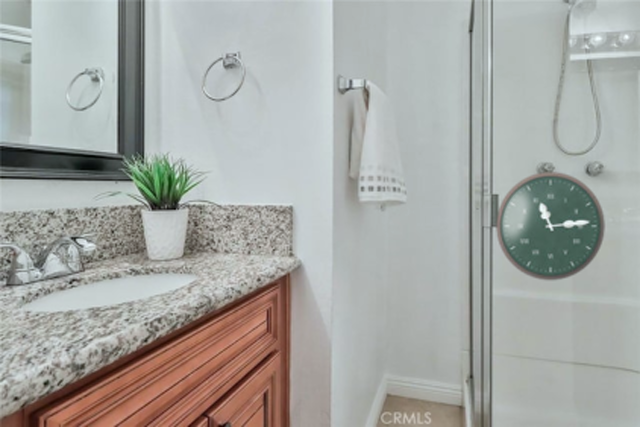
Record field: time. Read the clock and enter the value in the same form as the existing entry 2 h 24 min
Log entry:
11 h 14 min
